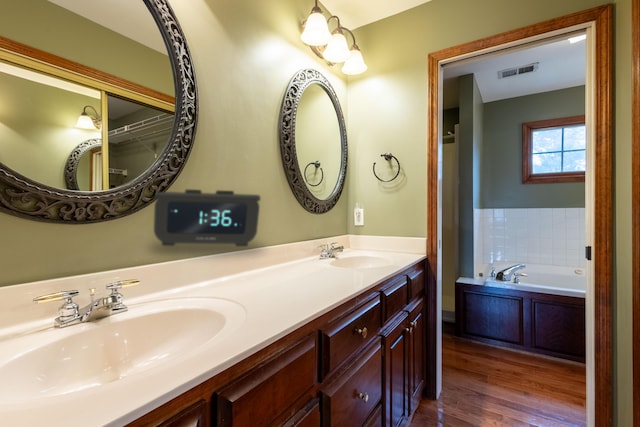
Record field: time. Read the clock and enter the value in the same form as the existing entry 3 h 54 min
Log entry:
1 h 36 min
